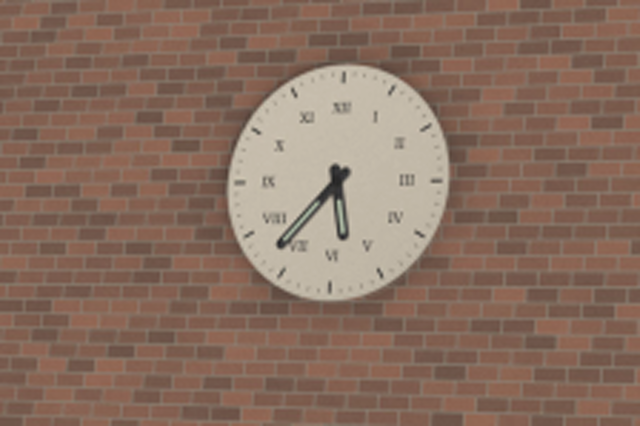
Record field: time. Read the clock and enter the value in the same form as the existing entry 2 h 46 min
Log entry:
5 h 37 min
